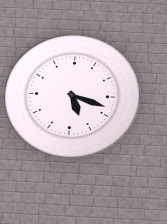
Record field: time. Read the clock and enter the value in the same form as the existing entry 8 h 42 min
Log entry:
5 h 18 min
